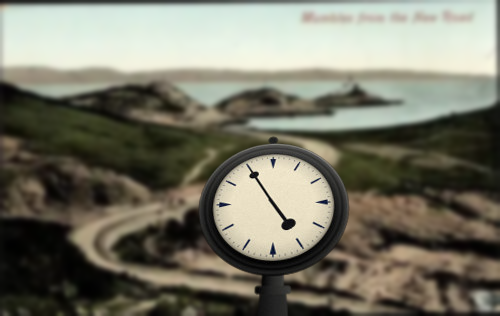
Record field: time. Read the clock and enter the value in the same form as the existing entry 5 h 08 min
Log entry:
4 h 55 min
